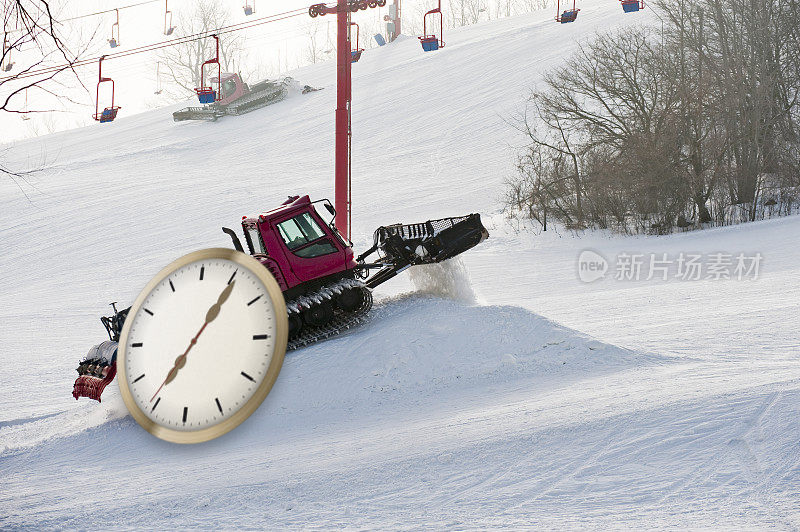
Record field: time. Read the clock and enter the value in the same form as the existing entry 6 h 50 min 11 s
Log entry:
7 h 05 min 36 s
